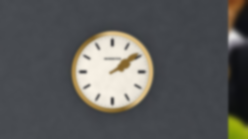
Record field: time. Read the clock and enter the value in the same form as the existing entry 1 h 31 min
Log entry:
2 h 09 min
